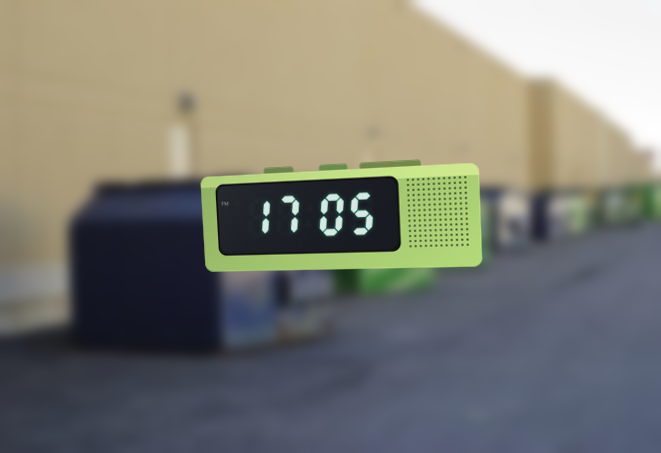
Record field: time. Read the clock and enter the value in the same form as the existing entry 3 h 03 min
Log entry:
17 h 05 min
